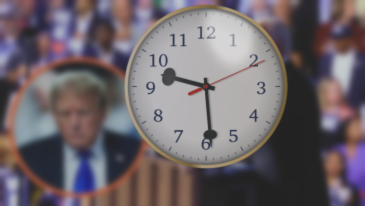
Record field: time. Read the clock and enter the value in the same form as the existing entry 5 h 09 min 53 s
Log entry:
9 h 29 min 11 s
